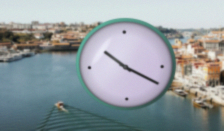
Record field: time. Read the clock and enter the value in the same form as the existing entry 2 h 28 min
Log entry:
10 h 20 min
